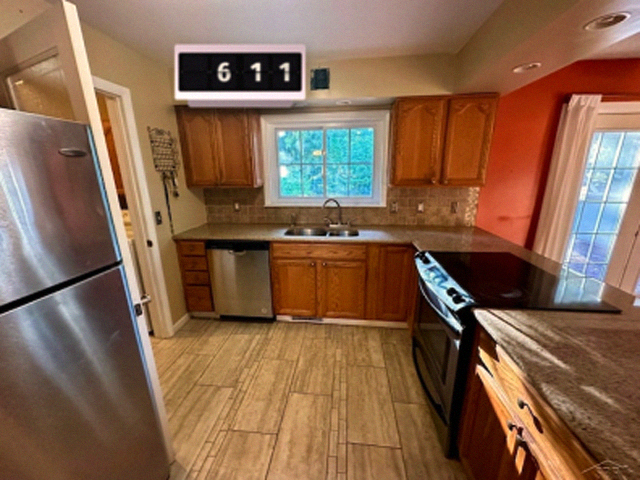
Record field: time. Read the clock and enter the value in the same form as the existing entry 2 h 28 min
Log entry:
6 h 11 min
